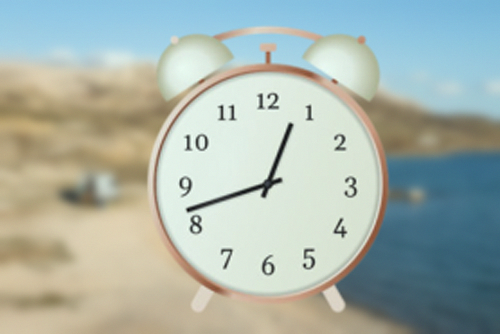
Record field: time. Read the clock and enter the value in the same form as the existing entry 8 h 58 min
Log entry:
12 h 42 min
